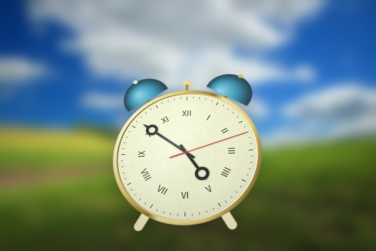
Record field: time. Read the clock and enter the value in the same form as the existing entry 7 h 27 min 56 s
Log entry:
4 h 51 min 12 s
